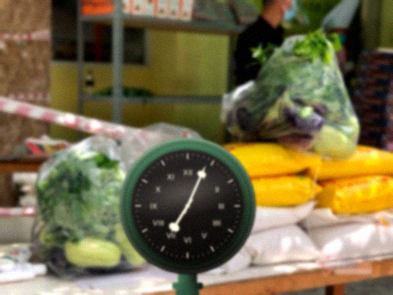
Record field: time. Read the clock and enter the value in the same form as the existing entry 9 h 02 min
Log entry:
7 h 04 min
